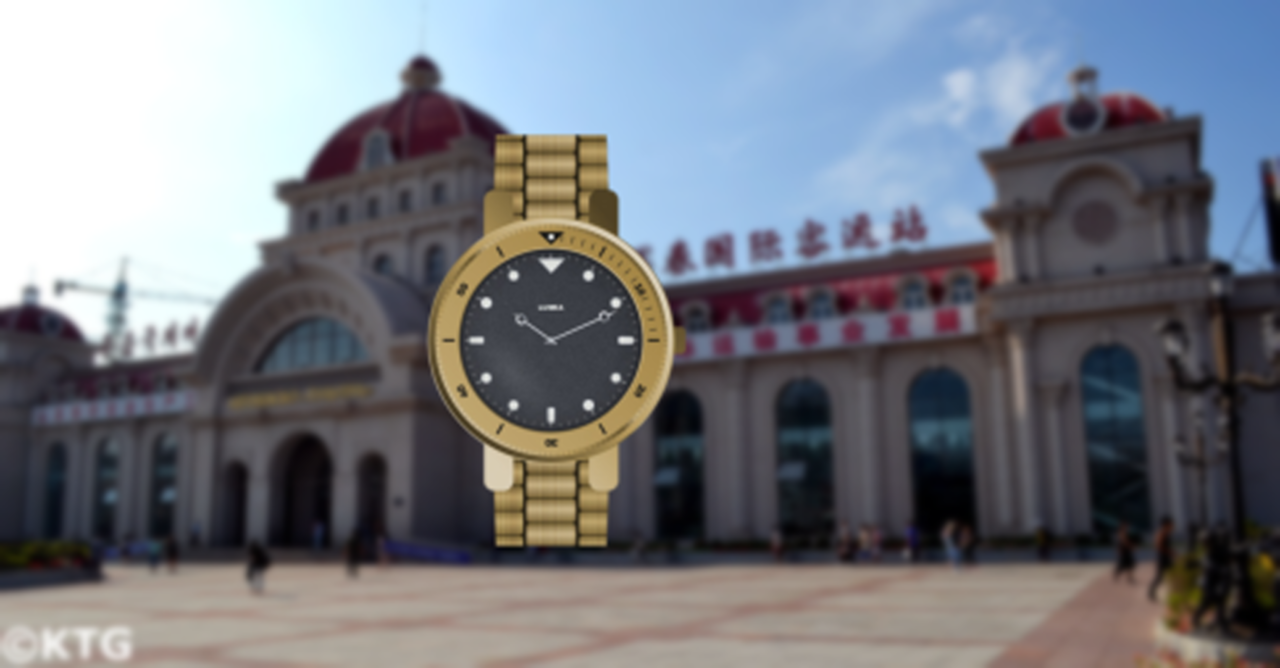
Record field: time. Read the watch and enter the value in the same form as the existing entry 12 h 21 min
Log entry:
10 h 11 min
